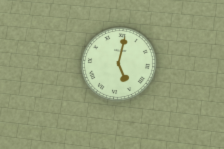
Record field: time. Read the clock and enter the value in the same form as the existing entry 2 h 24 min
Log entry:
5 h 01 min
